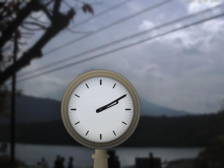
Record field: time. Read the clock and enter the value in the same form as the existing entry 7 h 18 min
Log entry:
2 h 10 min
